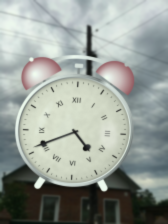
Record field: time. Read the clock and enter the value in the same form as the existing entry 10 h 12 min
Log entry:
4 h 41 min
